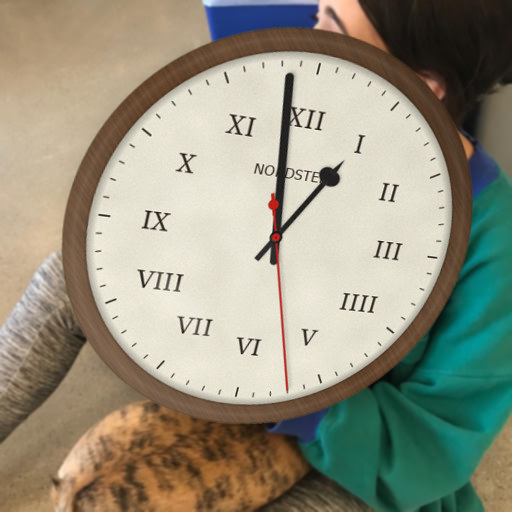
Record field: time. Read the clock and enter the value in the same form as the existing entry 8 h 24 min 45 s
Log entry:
12 h 58 min 27 s
